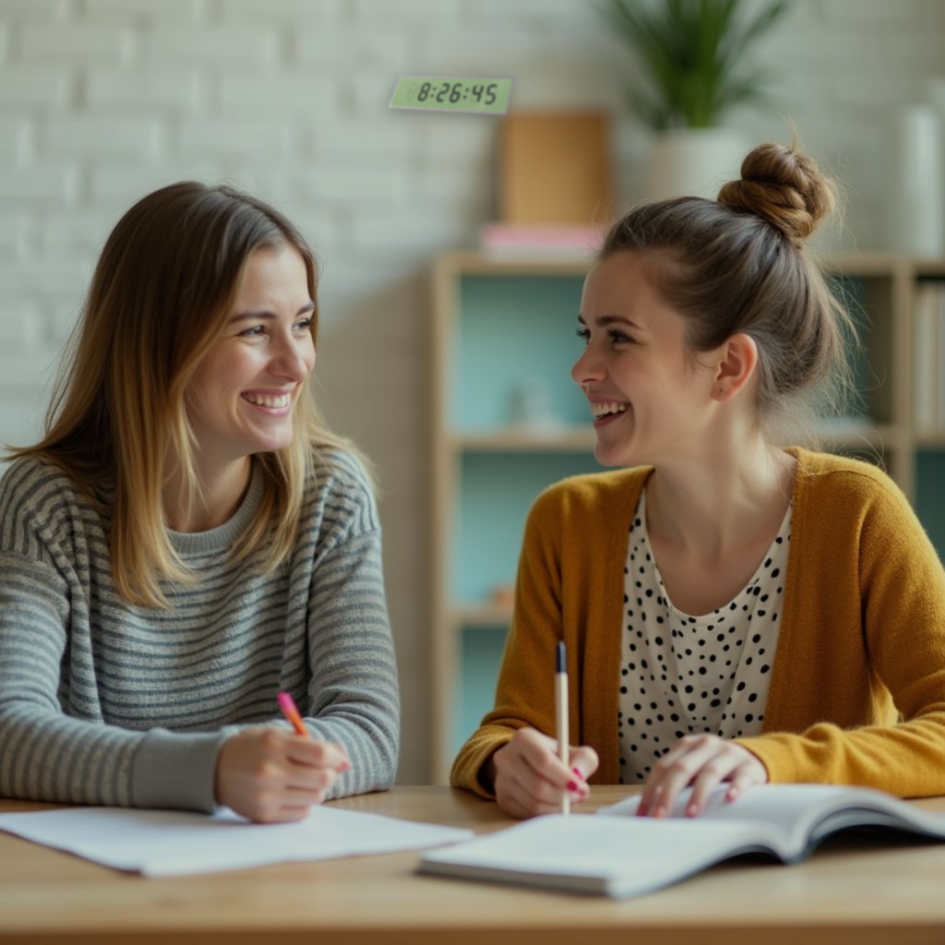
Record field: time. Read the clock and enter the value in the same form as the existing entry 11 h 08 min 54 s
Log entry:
8 h 26 min 45 s
